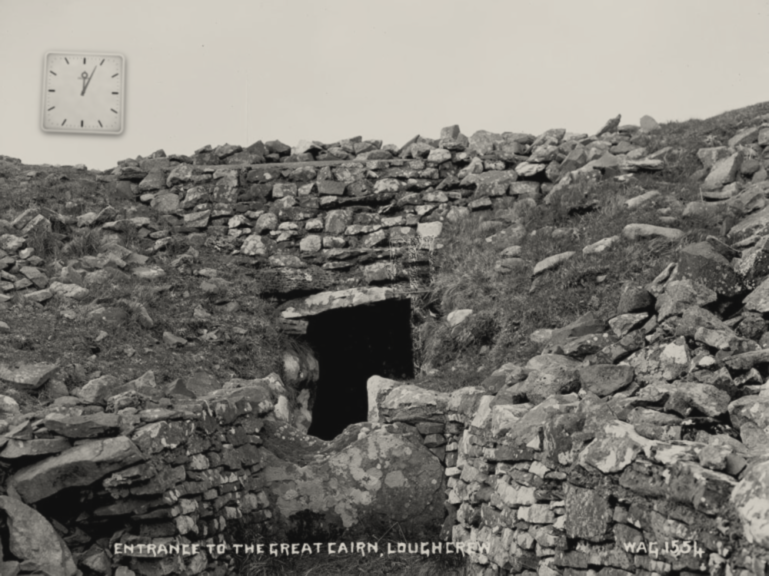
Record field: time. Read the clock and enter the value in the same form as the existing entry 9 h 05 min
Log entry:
12 h 04 min
